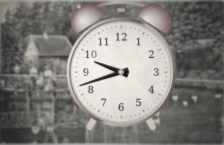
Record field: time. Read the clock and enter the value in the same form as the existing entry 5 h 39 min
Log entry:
9 h 42 min
